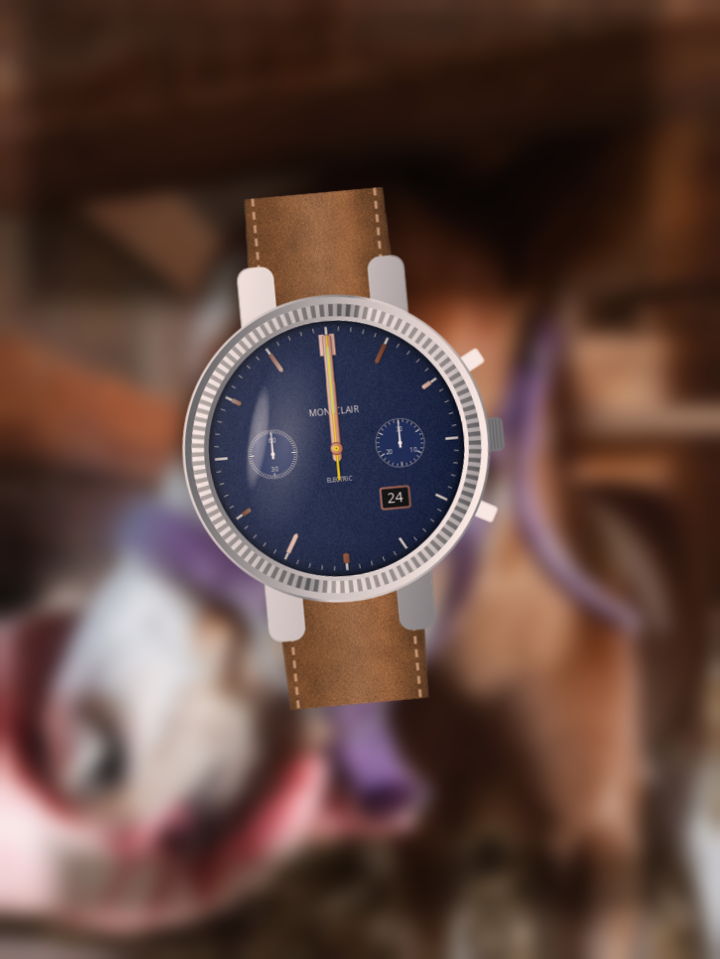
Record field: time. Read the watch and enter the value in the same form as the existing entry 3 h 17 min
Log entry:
12 h 00 min
